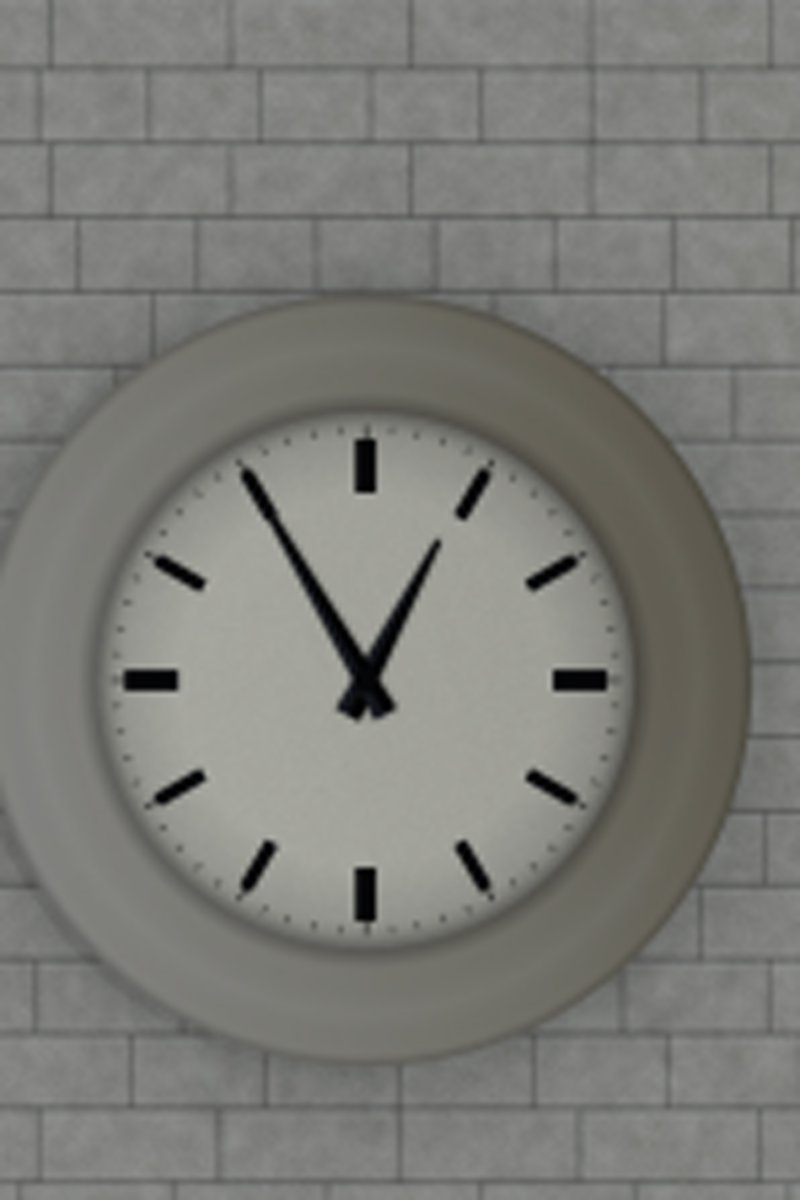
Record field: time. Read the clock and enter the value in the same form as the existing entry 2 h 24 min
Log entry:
12 h 55 min
